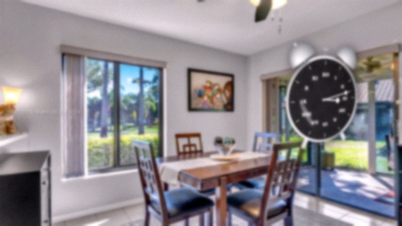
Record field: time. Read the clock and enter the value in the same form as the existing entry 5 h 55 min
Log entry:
3 h 13 min
